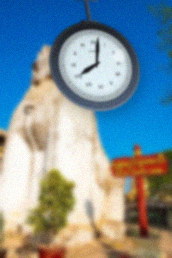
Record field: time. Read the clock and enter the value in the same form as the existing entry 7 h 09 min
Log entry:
8 h 02 min
